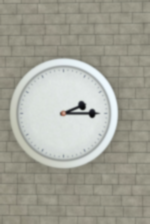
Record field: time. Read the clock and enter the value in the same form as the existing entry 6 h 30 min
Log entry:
2 h 15 min
